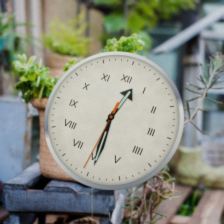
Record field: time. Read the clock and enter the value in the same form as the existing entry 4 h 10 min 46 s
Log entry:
12 h 29 min 31 s
